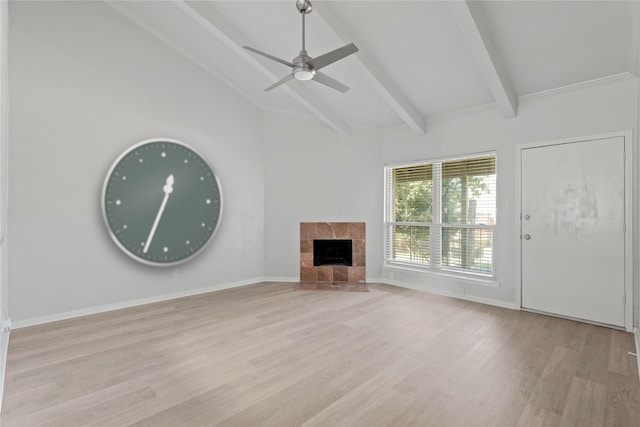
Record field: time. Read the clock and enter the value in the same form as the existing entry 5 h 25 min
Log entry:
12 h 34 min
